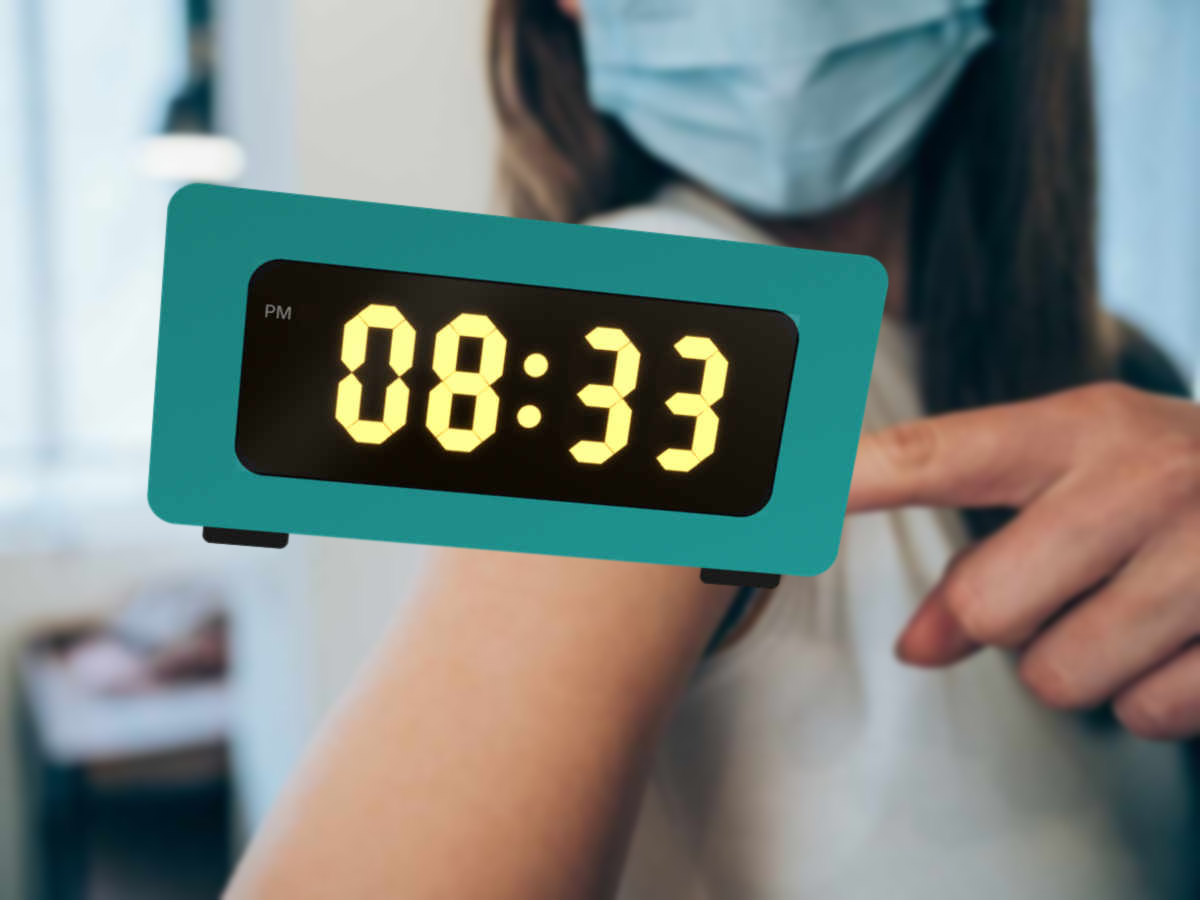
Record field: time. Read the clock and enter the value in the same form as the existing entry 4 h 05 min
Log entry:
8 h 33 min
